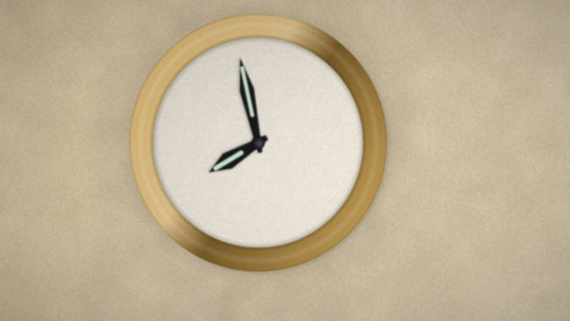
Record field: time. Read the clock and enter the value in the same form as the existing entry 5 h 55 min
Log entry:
7 h 58 min
